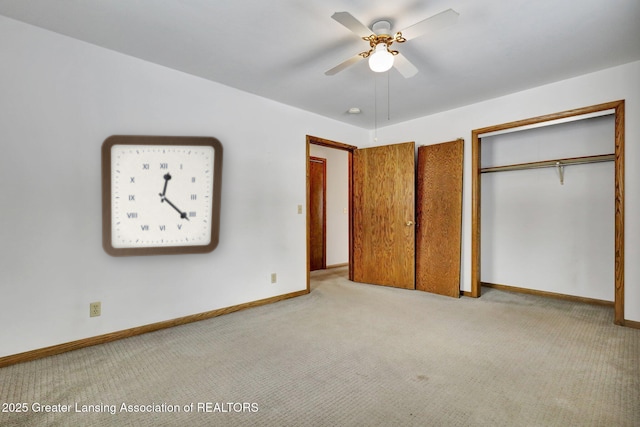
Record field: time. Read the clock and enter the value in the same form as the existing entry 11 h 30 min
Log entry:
12 h 22 min
